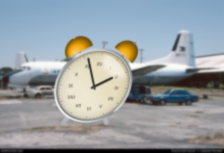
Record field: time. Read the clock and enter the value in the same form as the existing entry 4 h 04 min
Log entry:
1 h 56 min
